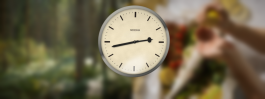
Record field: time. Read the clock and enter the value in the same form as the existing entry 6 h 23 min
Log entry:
2 h 43 min
